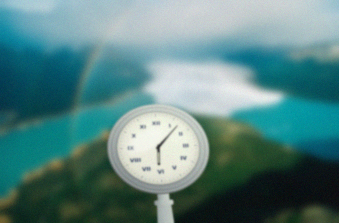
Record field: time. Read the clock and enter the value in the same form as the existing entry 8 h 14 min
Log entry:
6 h 07 min
